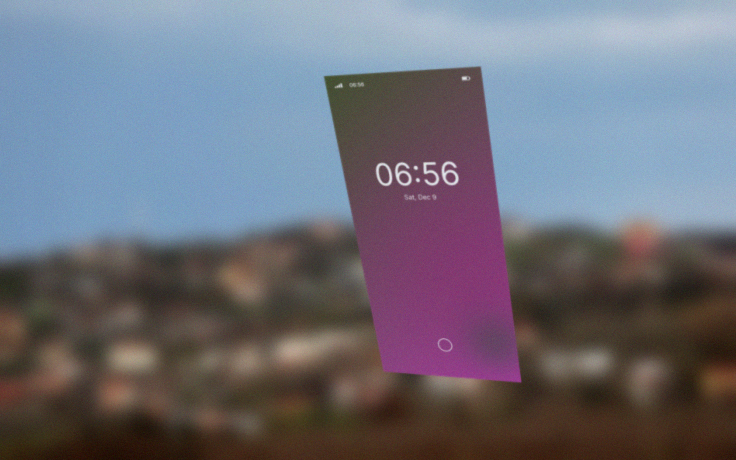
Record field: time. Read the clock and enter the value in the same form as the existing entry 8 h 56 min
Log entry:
6 h 56 min
